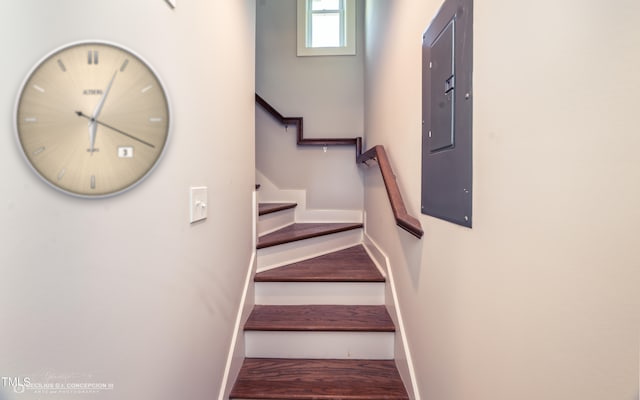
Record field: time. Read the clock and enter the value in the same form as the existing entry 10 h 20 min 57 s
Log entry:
6 h 04 min 19 s
